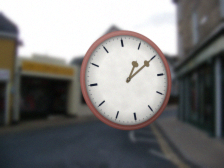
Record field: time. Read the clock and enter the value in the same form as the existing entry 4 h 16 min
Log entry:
1 h 10 min
